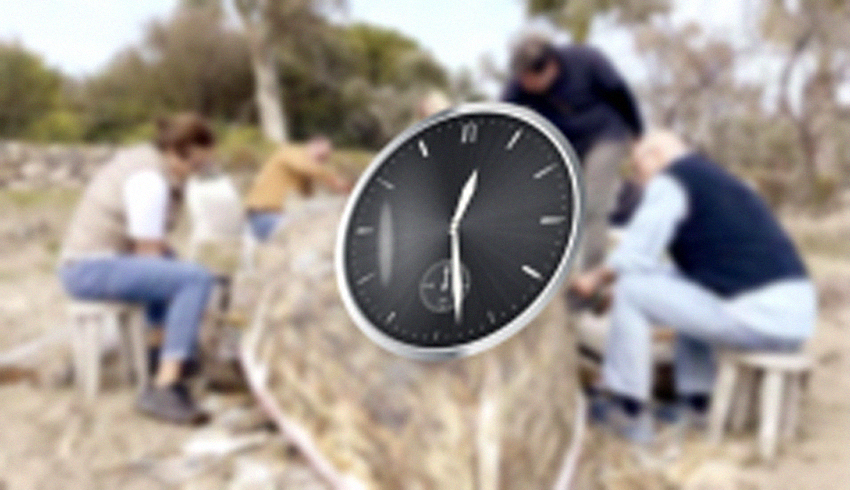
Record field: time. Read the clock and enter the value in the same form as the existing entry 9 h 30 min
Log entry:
12 h 28 min
